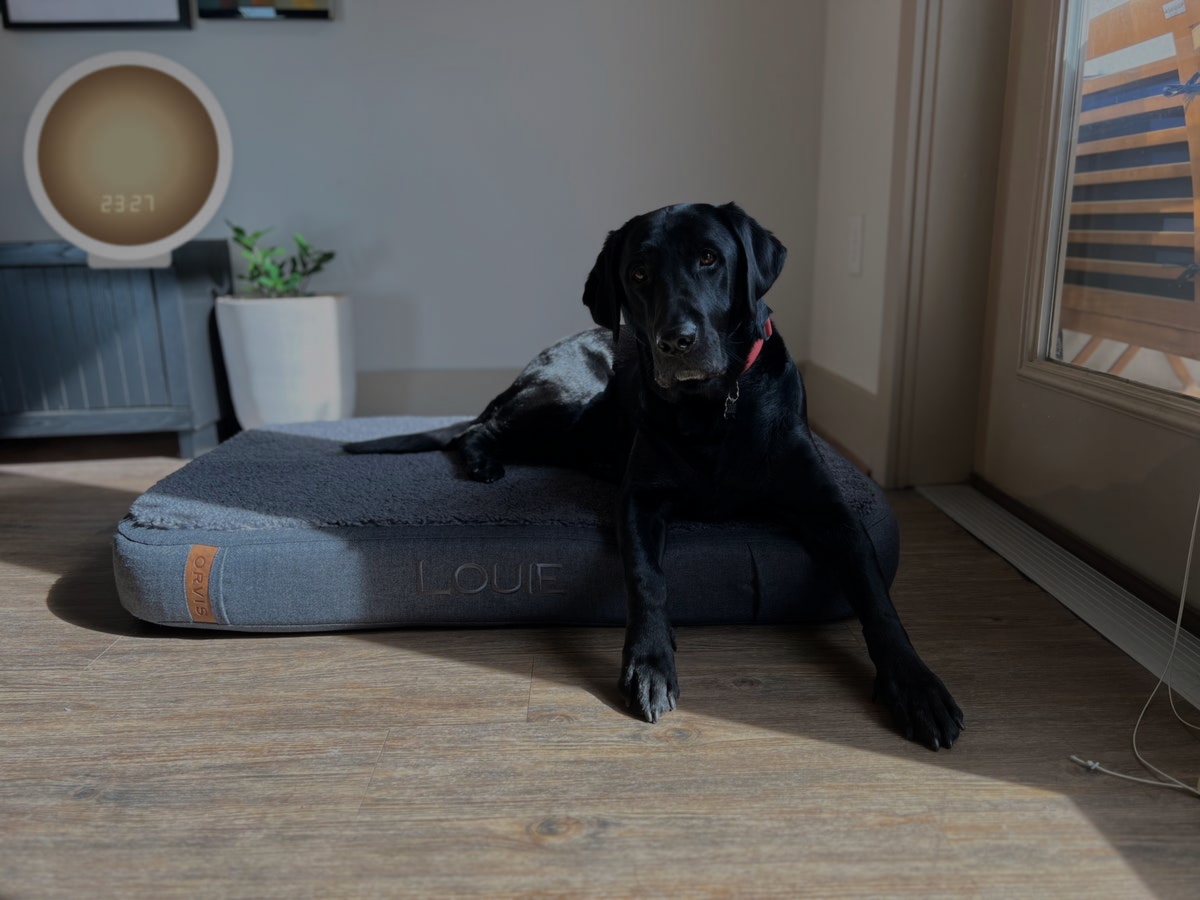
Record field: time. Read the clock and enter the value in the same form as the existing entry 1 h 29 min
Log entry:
23 h 27 min
